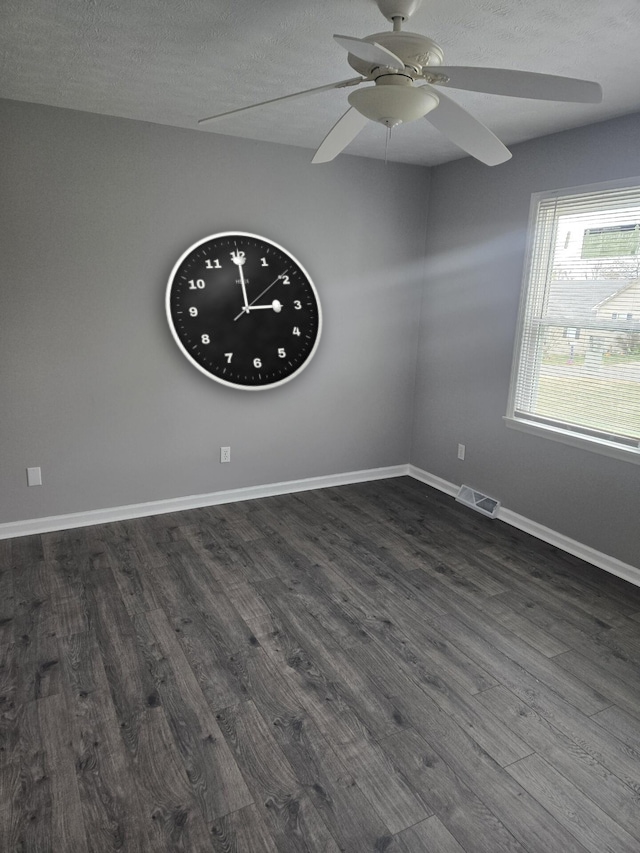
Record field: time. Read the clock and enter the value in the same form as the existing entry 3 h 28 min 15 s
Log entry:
3 h 00 min 09 s
